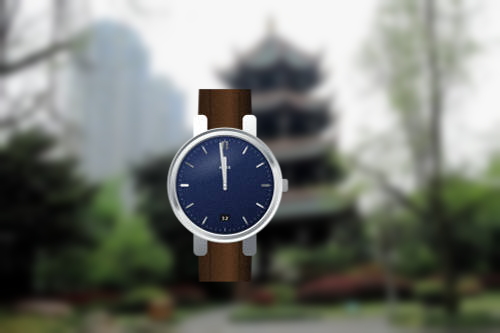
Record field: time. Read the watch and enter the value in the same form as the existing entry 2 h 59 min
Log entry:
11 h 59 min
